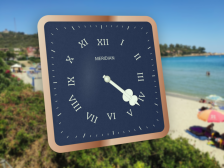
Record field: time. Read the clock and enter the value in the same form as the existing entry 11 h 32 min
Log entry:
4 h 22 min
